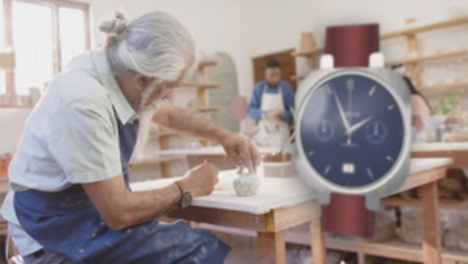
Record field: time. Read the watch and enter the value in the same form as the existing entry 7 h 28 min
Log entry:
1 h 56 min
